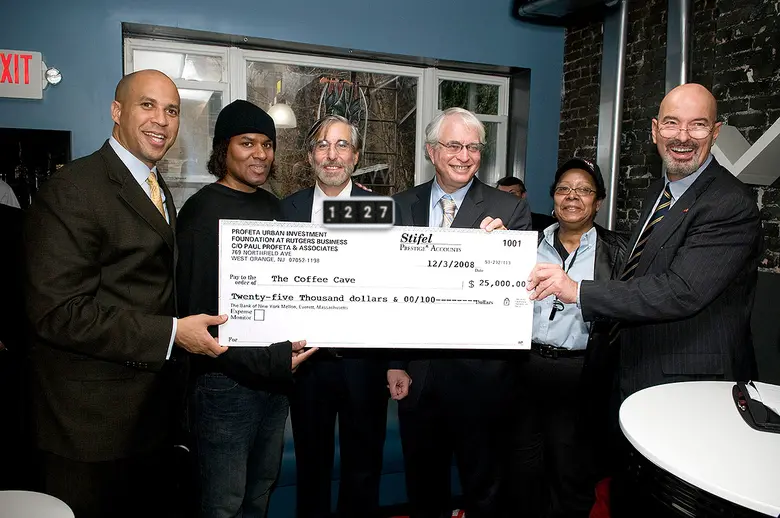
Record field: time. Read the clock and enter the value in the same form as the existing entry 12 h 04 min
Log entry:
12 h 27 min
